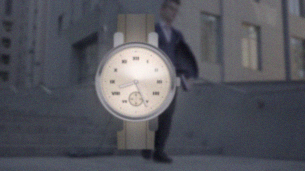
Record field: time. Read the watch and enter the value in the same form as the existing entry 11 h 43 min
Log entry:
8 h 26 min
